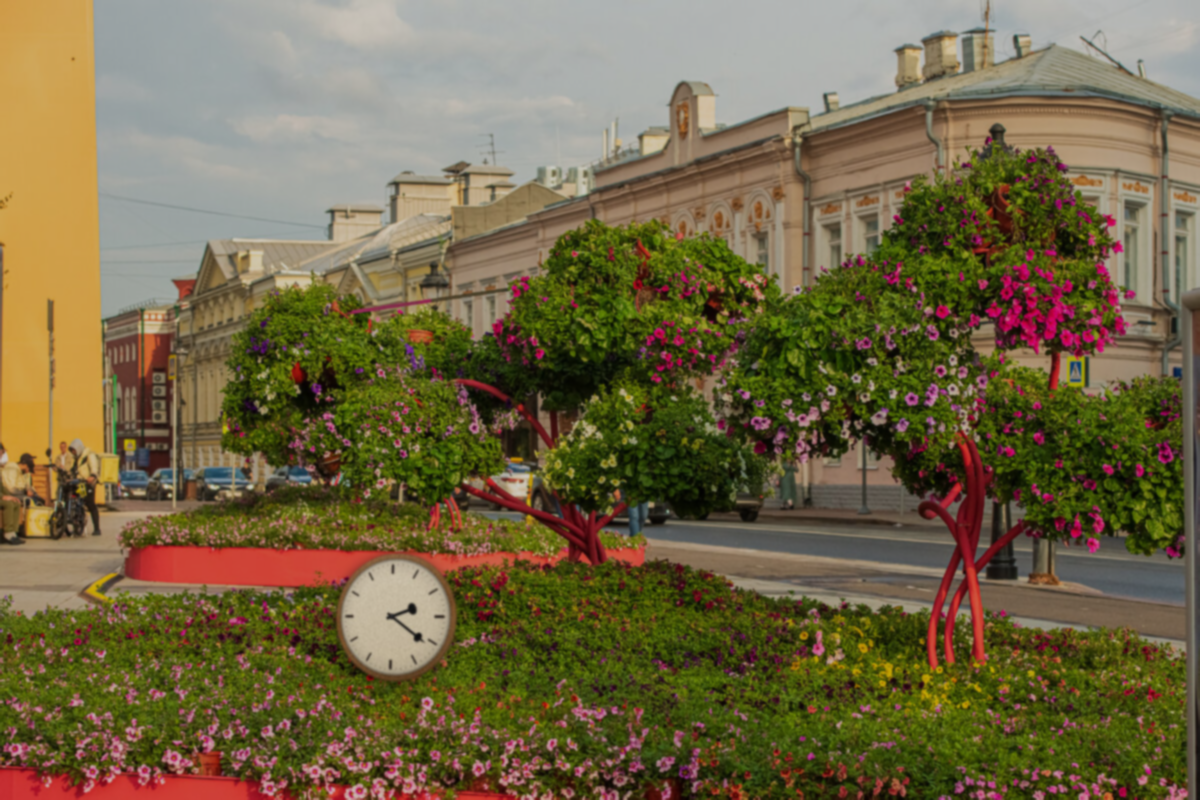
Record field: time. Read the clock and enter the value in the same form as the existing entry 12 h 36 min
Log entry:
2 h 21 min
